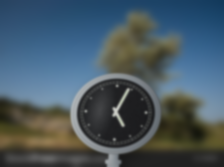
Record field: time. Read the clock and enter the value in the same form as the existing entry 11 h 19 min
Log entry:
5 h 04 min
